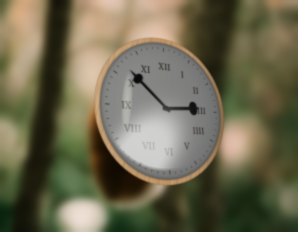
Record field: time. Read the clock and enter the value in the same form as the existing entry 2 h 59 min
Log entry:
2 h 52 min
